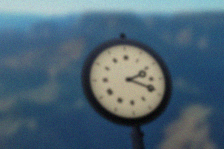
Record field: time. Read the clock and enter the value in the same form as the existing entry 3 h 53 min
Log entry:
2 h 19 min
